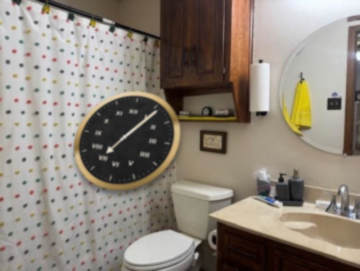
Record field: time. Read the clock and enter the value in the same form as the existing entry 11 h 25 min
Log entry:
7 h 06 min
